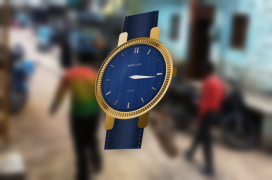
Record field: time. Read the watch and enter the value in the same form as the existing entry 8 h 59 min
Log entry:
3 h 16 min
